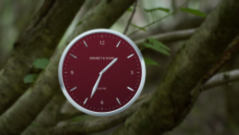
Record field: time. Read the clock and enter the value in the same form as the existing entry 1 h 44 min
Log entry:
1 h 34 min
